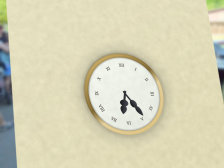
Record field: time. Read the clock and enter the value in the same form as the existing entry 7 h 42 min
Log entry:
6 h 24 min
